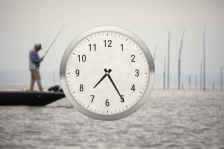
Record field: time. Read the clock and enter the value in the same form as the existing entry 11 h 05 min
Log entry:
7 h 25 min
